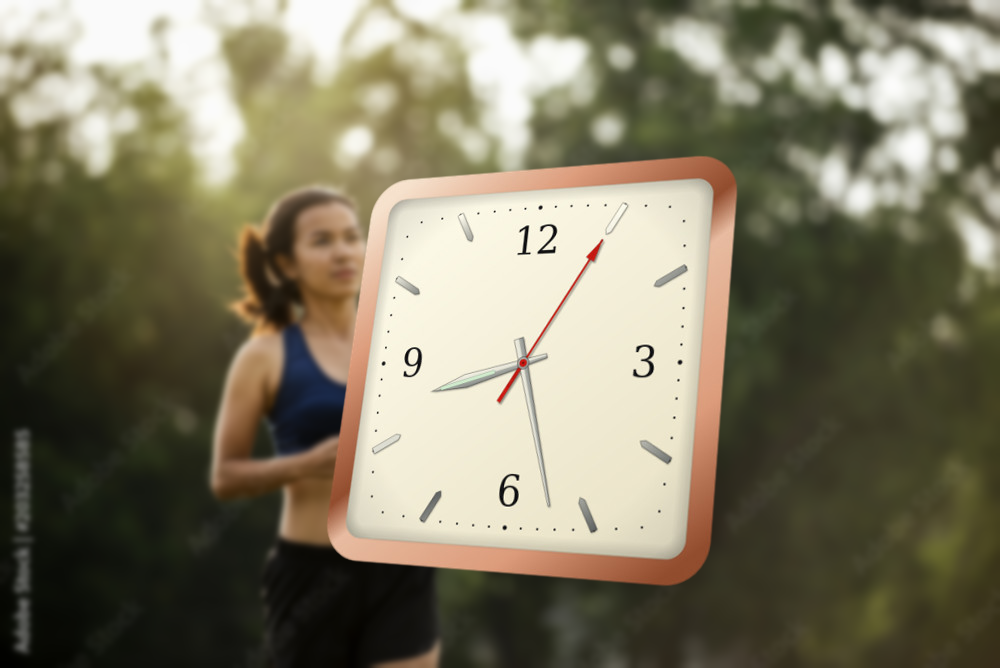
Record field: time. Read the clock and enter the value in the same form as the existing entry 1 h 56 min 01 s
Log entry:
8 h 27 min 05 s
